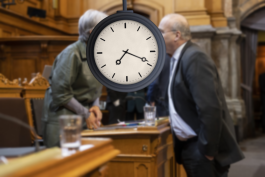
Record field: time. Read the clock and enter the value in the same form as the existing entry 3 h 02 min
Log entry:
7 h 19 min
